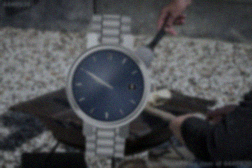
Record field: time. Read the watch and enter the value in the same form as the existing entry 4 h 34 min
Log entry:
9 h 50 min
